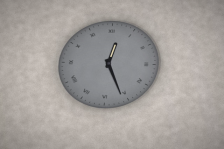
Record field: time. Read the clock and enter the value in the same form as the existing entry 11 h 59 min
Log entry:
12 h 26 min
